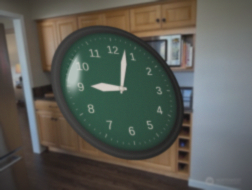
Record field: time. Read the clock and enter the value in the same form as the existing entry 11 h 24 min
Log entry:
9 h 03 min
